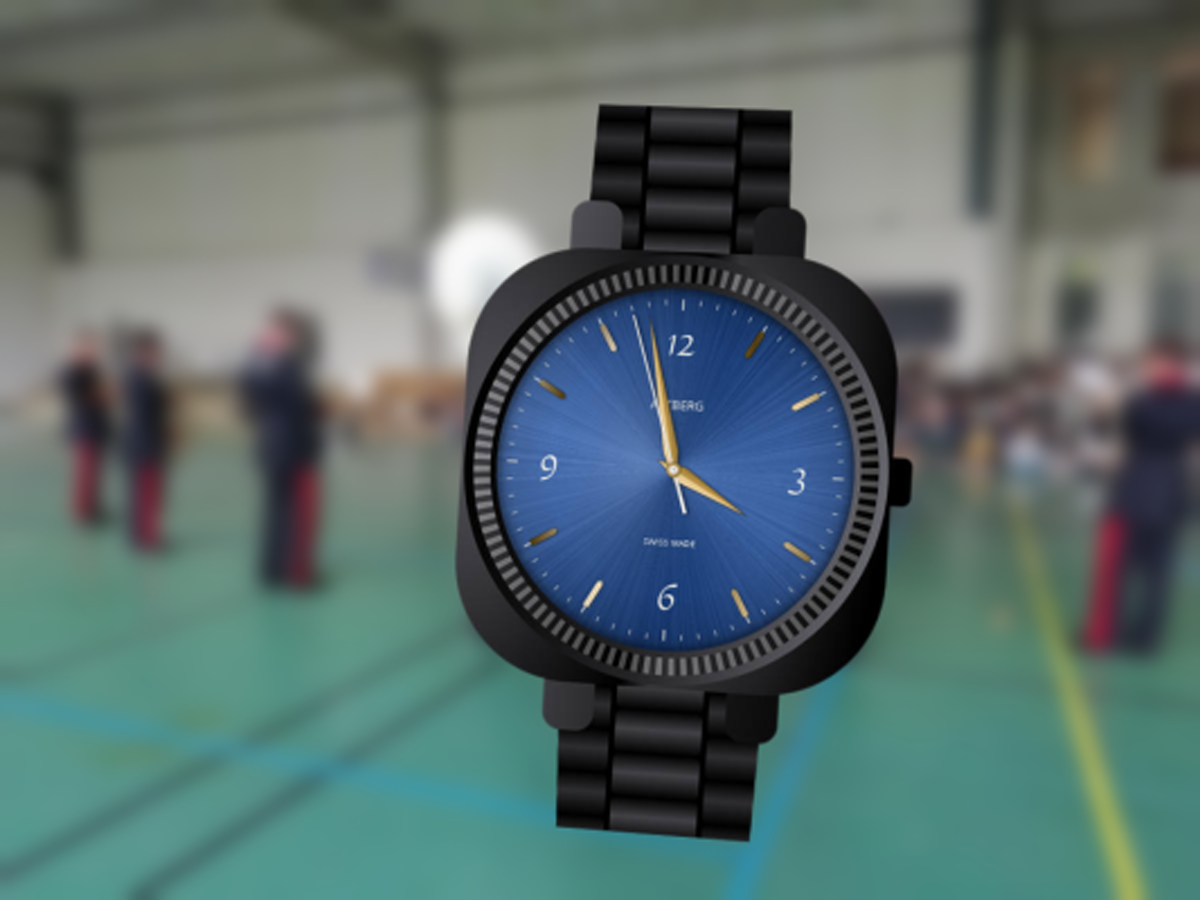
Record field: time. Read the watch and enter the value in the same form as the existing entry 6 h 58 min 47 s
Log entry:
3 h 57 min 57 s
